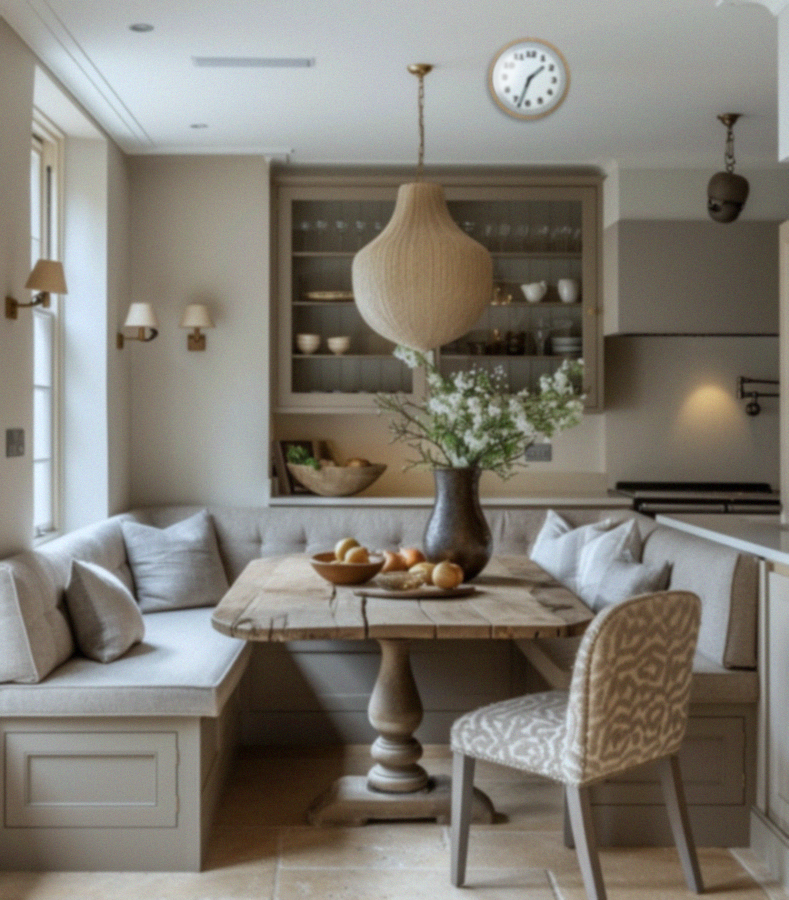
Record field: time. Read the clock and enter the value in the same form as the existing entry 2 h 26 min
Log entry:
1 h 33 min
